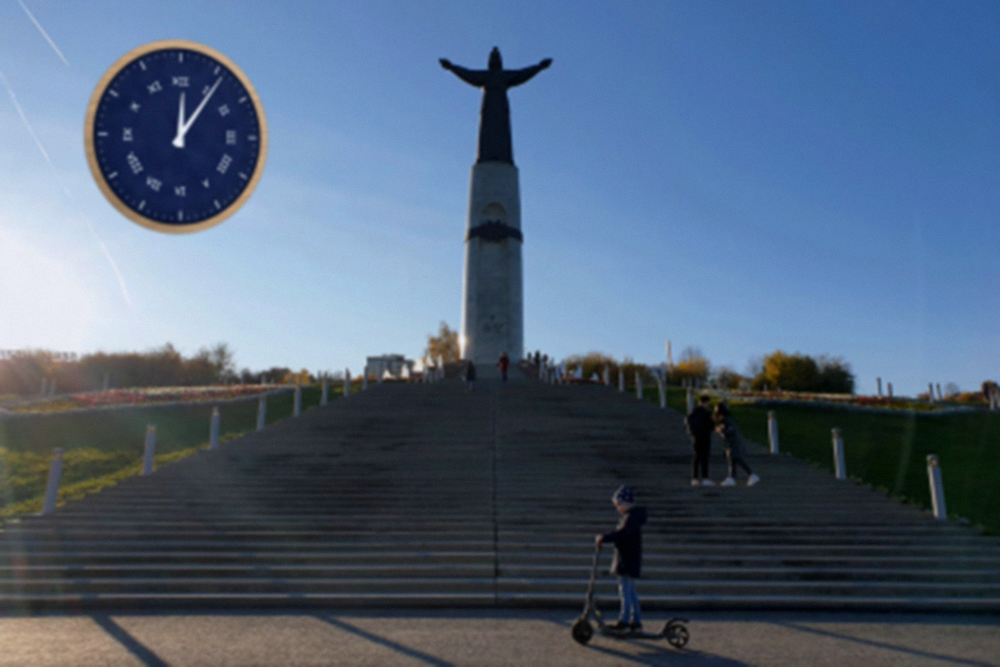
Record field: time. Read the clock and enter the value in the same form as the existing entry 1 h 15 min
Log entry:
12 h 06 min
